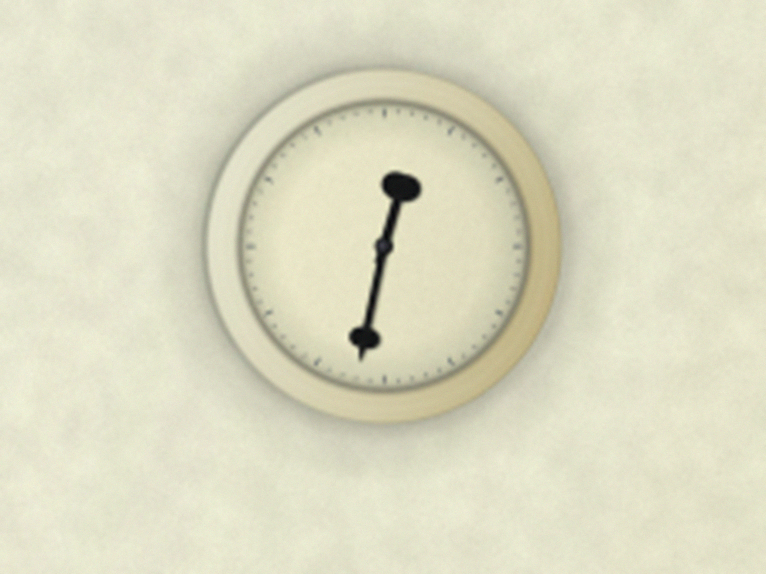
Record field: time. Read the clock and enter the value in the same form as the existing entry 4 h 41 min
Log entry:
12 h 32 min
